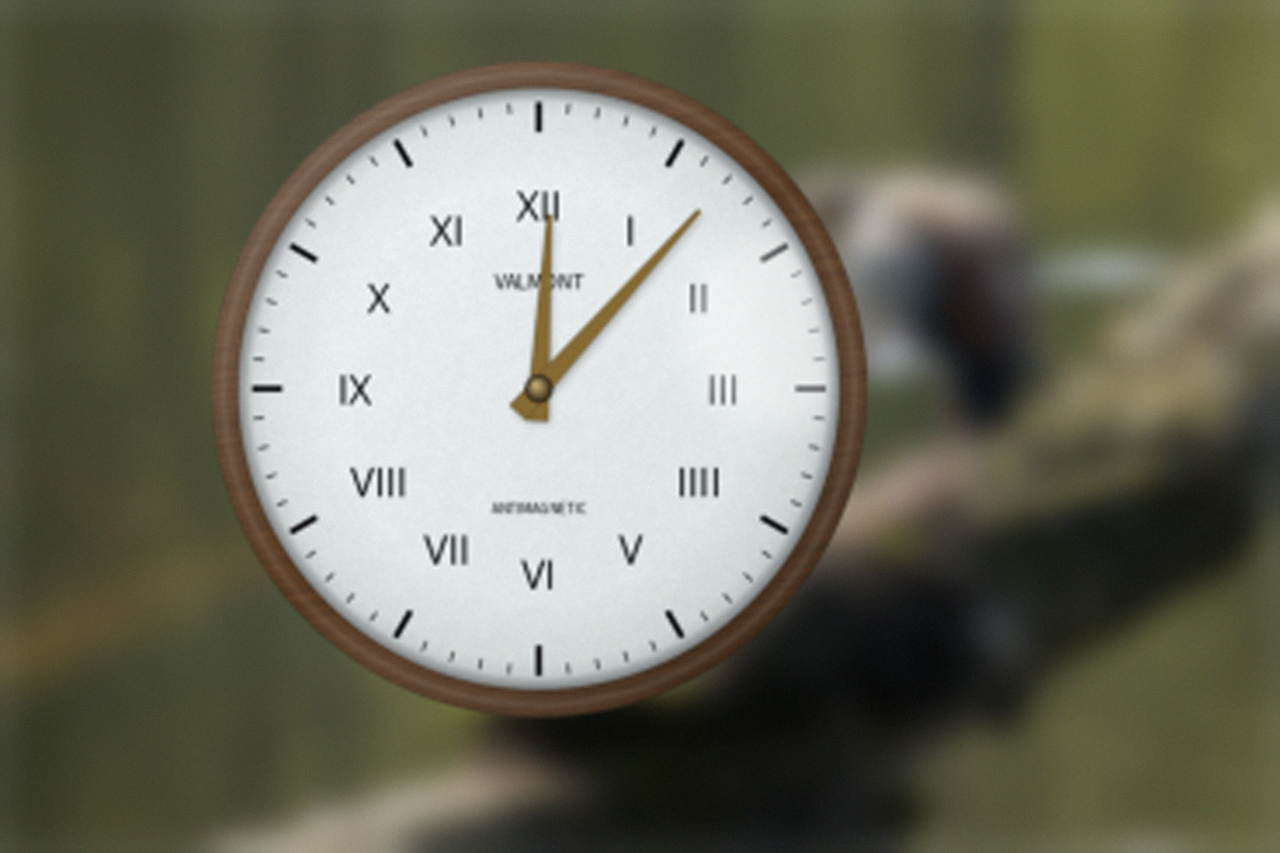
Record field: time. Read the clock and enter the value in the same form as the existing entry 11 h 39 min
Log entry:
12 h 07 min
